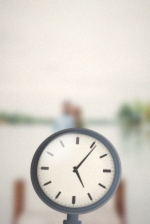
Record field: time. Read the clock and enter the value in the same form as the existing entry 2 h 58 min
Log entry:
5 h 06 min
